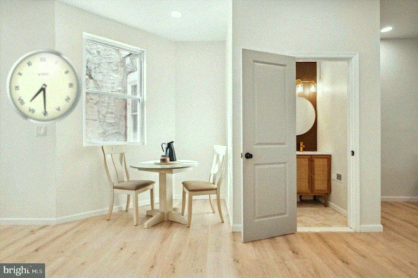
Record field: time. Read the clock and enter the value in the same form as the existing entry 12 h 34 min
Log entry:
7 h 30 min
